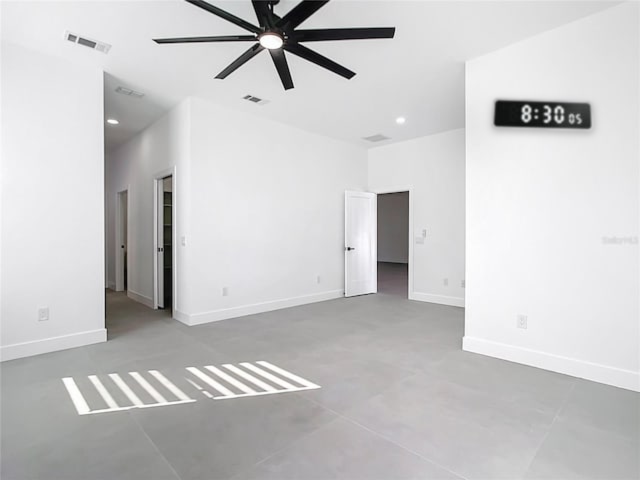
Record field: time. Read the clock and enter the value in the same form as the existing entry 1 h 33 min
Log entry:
8 h 30 min
